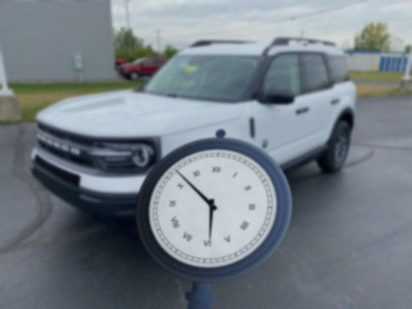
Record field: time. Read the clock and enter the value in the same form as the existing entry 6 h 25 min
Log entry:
5 h 52 min
